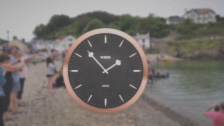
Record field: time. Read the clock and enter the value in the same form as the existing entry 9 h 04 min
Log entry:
1 h 53 min
